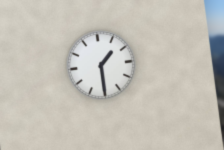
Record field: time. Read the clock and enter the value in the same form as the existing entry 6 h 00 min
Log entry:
1 h 30 min
